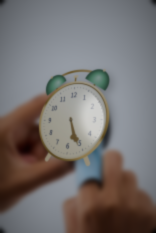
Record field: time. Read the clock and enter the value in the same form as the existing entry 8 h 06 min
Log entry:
5 h 26 min
